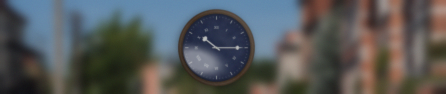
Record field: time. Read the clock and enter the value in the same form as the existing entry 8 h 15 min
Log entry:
10 h 15 min
